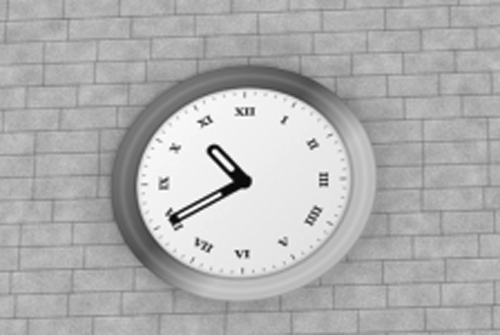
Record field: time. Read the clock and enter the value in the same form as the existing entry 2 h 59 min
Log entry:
10 h 40 min
